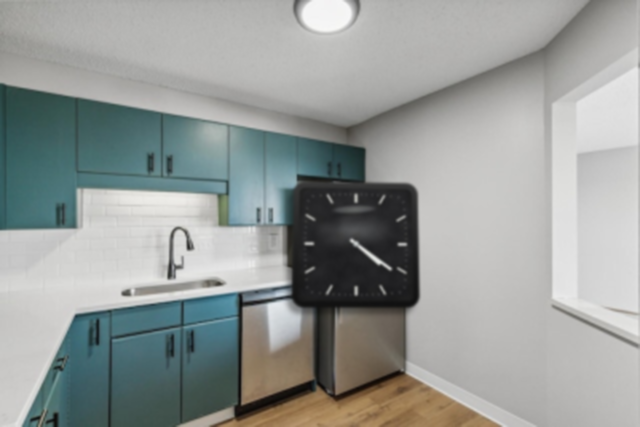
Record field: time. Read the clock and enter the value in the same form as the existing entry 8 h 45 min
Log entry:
4 h 21 min
